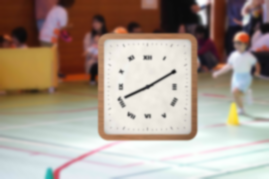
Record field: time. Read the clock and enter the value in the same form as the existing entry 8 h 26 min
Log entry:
8 h 10 min
